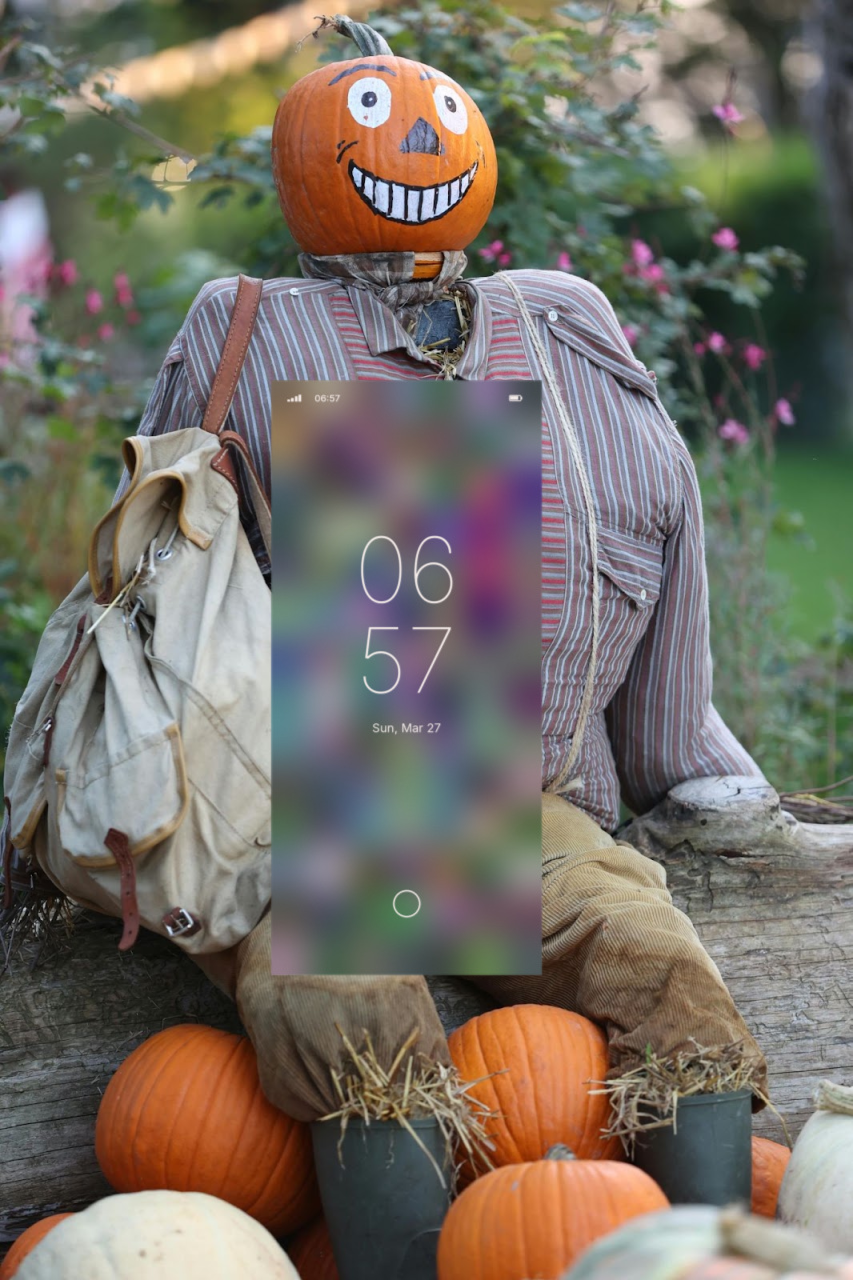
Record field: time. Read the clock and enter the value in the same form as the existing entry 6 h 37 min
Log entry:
6 h 57 min
